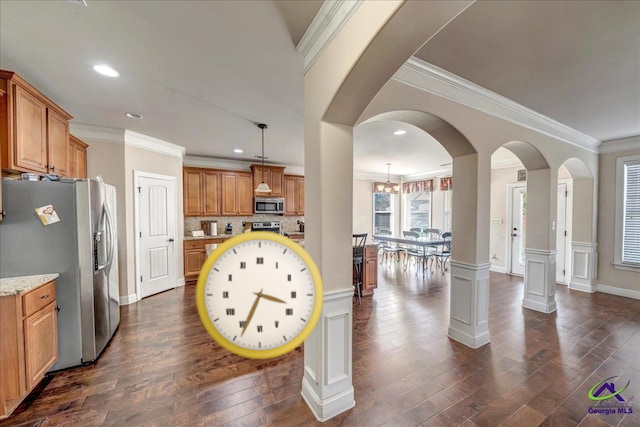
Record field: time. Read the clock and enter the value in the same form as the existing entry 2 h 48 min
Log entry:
3 h 34 min
